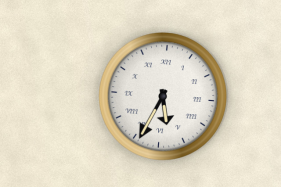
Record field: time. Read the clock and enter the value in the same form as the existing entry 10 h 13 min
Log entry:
5 h 34 min
